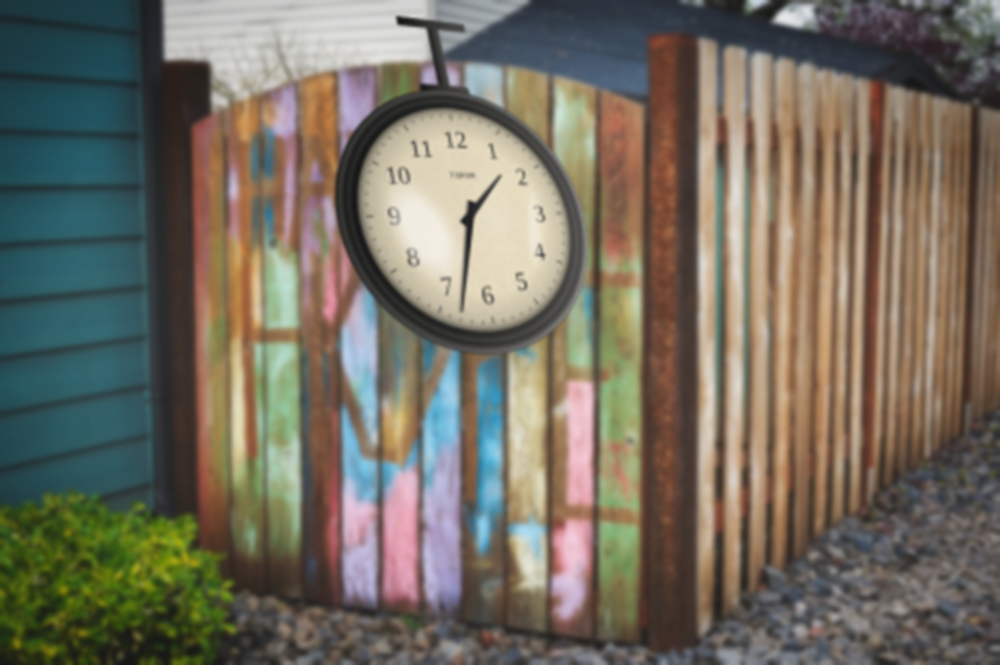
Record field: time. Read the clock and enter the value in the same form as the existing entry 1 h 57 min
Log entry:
1 h 33 min
